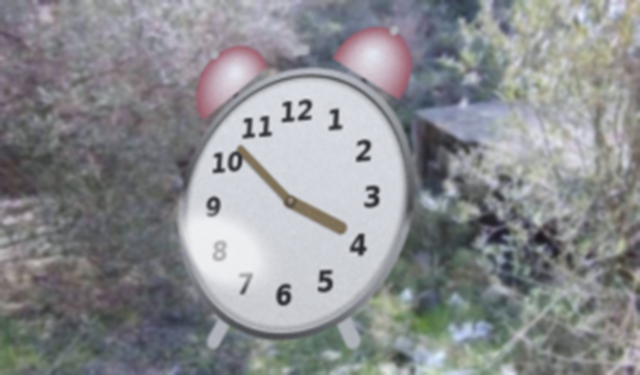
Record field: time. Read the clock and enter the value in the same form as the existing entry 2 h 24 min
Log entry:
3 h 52 min
